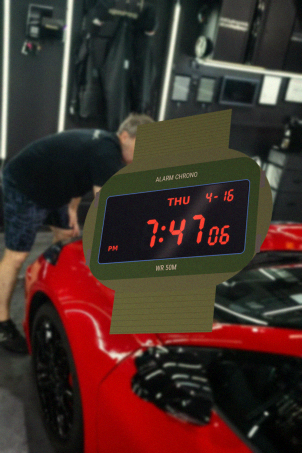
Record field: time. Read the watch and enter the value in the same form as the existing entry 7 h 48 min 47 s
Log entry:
7 h 47 min 06 s
